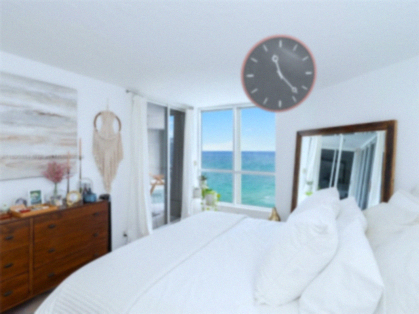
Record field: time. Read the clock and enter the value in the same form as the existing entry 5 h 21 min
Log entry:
11 h 23 min
